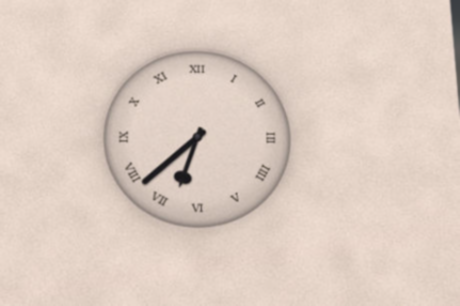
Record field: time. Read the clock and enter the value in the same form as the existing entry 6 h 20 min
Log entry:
6 h 38 min
